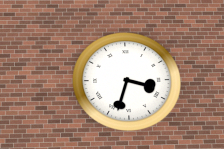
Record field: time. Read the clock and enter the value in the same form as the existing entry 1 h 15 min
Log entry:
3 h 33 min
